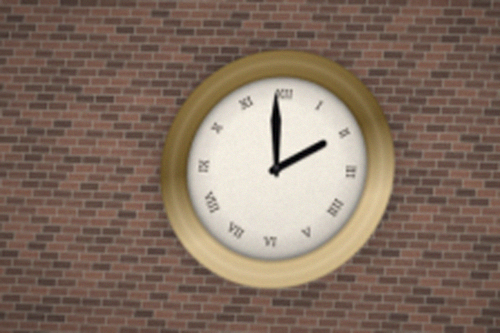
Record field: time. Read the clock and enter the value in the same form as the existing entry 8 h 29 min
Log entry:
1 h 59 min
